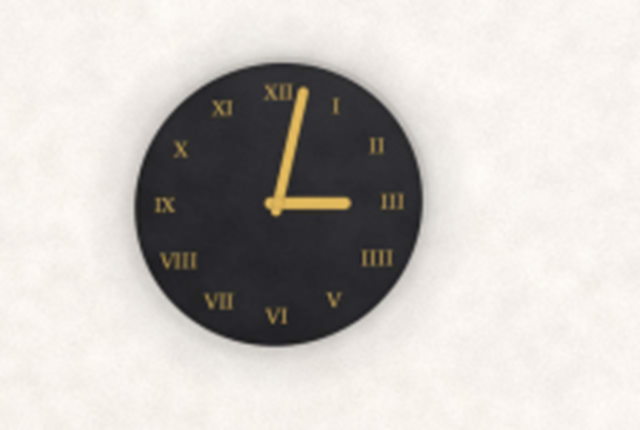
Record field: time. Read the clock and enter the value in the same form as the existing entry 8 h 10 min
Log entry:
3 h 02 min
